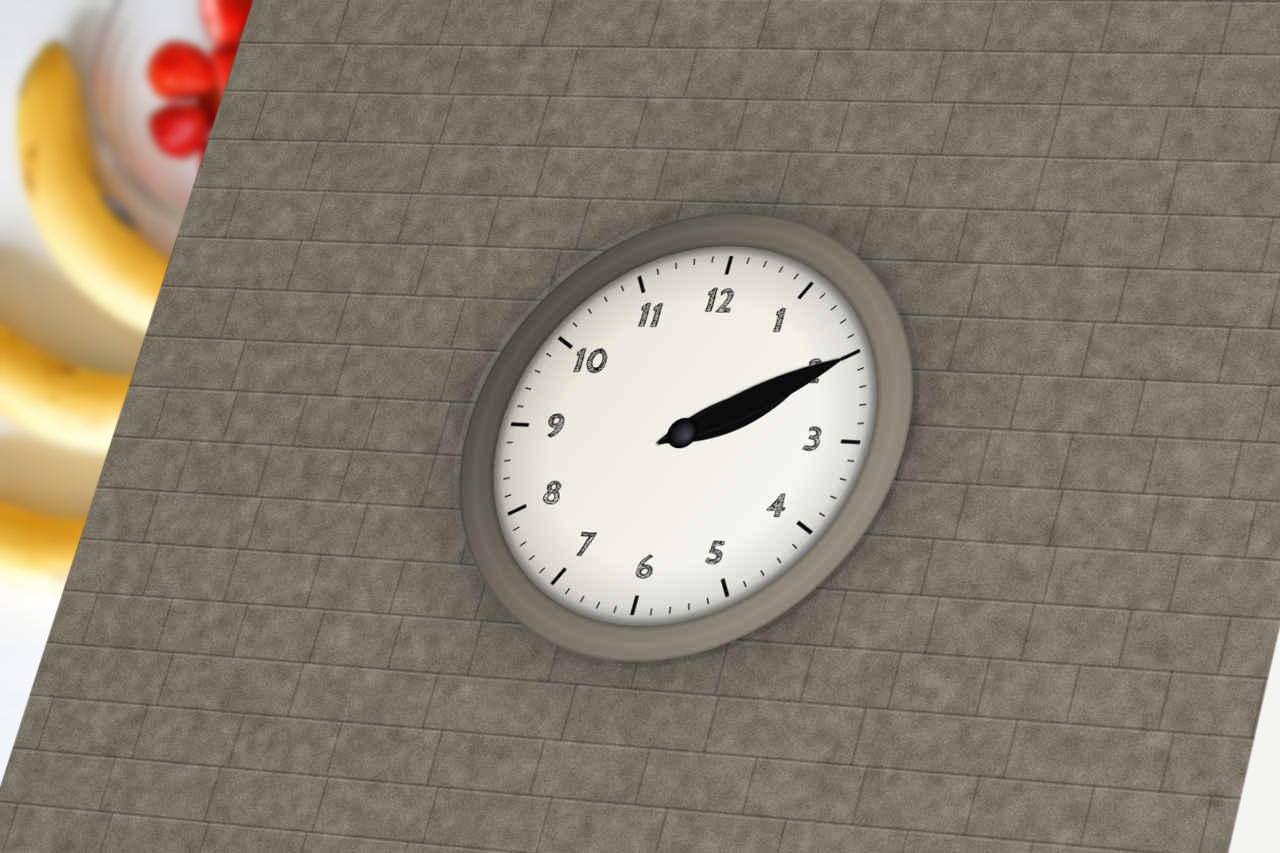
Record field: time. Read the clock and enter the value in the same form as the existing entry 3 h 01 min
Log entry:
2 h 10 min
